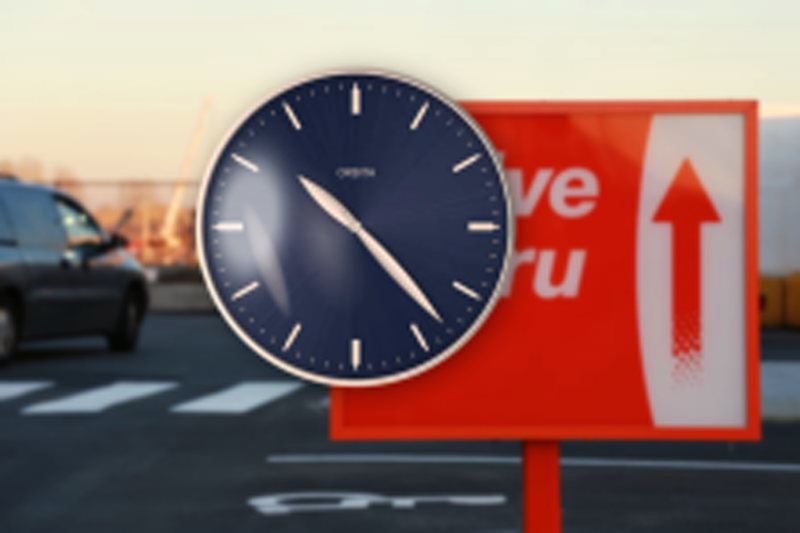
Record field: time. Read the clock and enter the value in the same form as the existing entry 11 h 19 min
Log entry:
10 h 23 min
